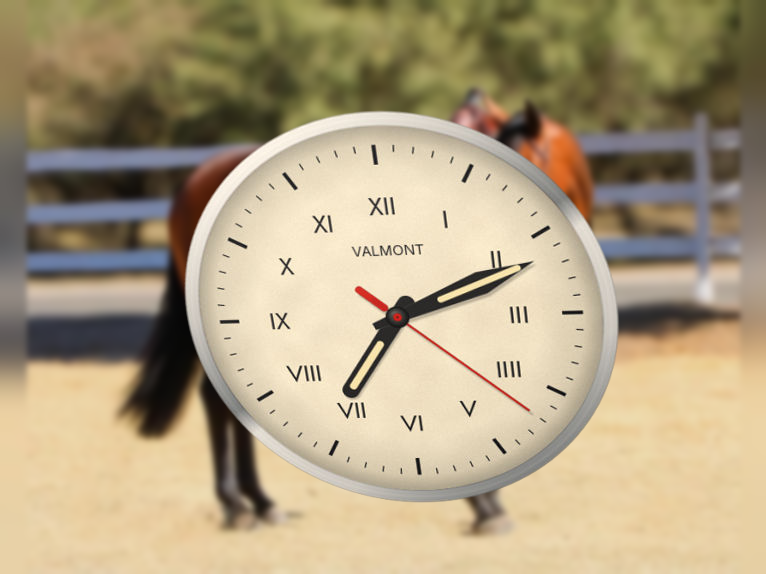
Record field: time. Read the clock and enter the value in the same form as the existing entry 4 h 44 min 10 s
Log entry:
7 h 11 min 22 s
